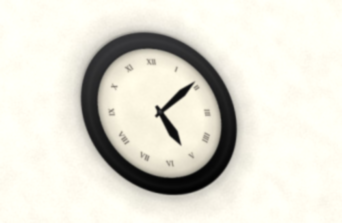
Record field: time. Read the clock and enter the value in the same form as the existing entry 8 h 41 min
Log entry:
5 h 09 min
